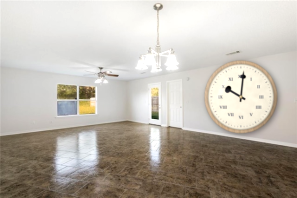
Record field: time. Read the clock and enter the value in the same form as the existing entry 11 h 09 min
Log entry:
10 h 01 min
